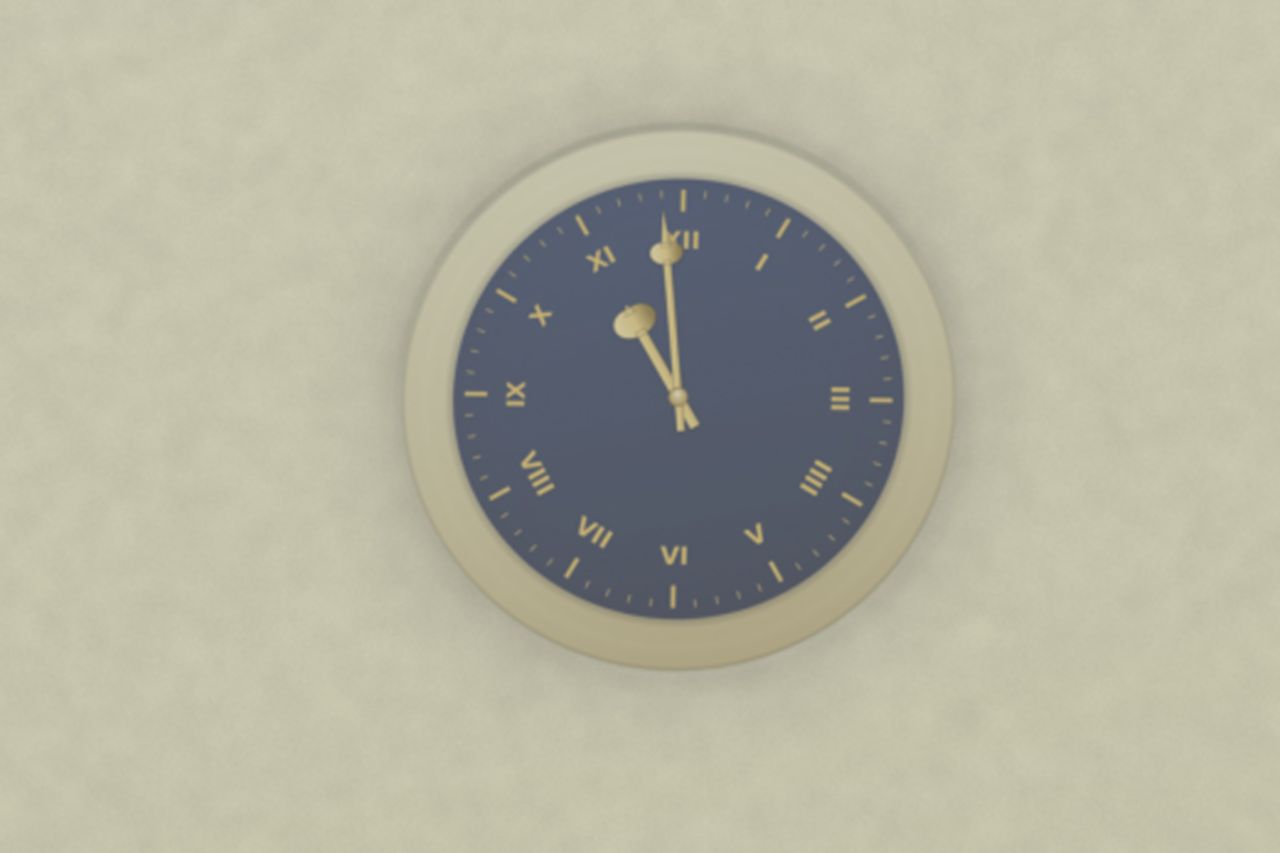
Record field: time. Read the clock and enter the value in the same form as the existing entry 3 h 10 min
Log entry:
10 h 59 min
